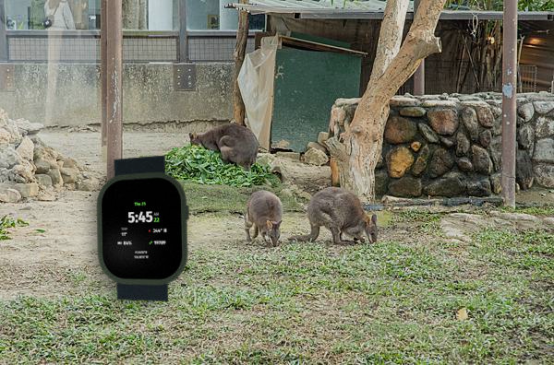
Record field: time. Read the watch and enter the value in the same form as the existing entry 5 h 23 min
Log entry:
5 h 45 min
